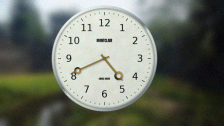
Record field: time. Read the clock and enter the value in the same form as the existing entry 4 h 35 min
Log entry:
4 h 41 min
